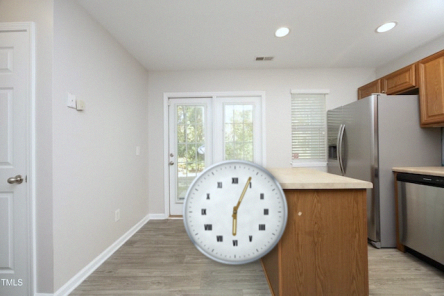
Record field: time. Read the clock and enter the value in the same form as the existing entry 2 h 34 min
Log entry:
6 h 04 min
